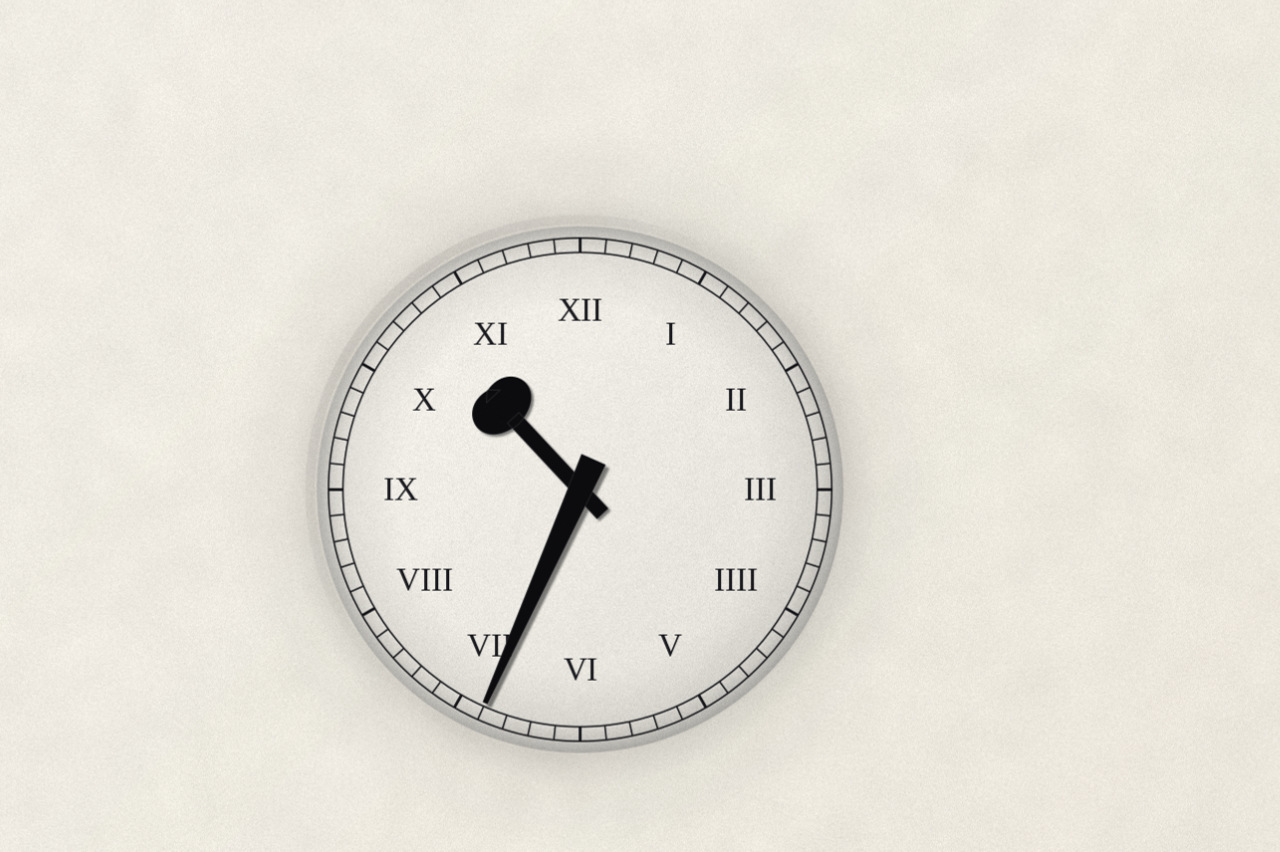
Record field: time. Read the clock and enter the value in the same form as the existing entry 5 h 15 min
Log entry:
10 h 34 min
